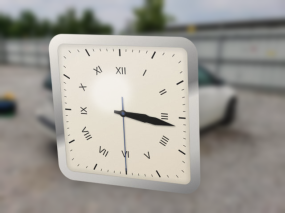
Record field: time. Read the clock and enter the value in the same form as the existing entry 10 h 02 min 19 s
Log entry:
3 h 16 min 30 s
